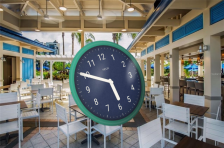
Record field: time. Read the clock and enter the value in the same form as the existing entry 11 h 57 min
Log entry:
5 h 50 min
